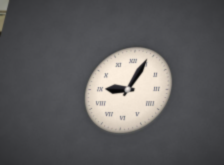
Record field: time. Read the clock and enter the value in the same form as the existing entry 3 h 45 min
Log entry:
9 h 04 min
